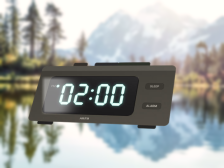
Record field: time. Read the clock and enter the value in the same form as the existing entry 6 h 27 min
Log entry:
2 h 00 min
